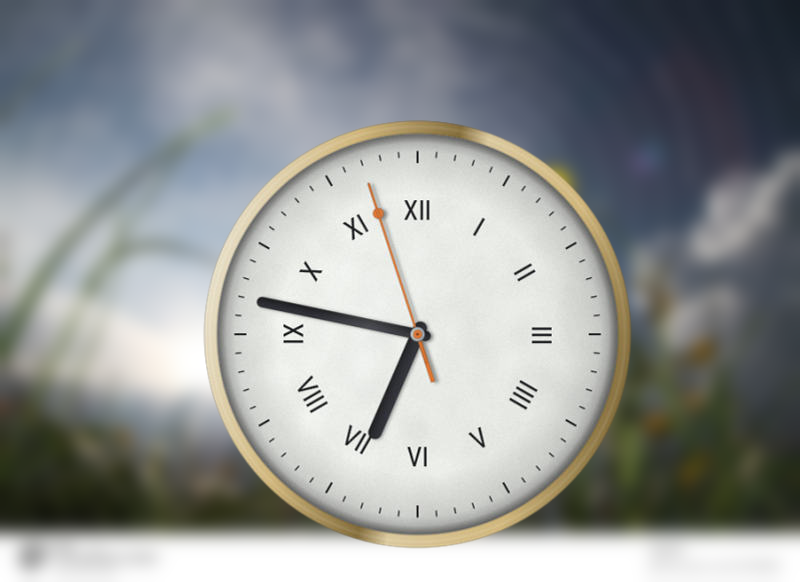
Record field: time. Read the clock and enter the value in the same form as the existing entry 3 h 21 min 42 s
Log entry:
6 h 46 min 57 s
